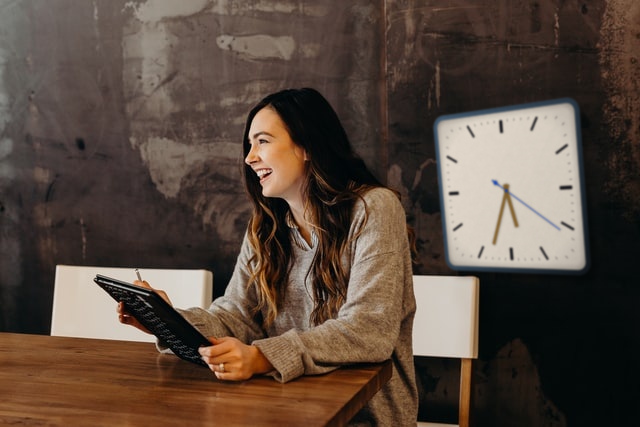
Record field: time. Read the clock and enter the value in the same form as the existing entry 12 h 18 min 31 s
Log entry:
5 h 33 min 21 s
